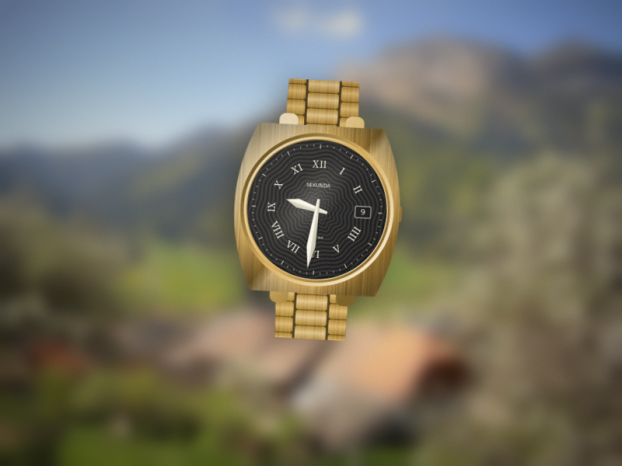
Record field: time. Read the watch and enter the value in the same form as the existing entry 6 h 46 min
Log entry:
9 h 31 min
